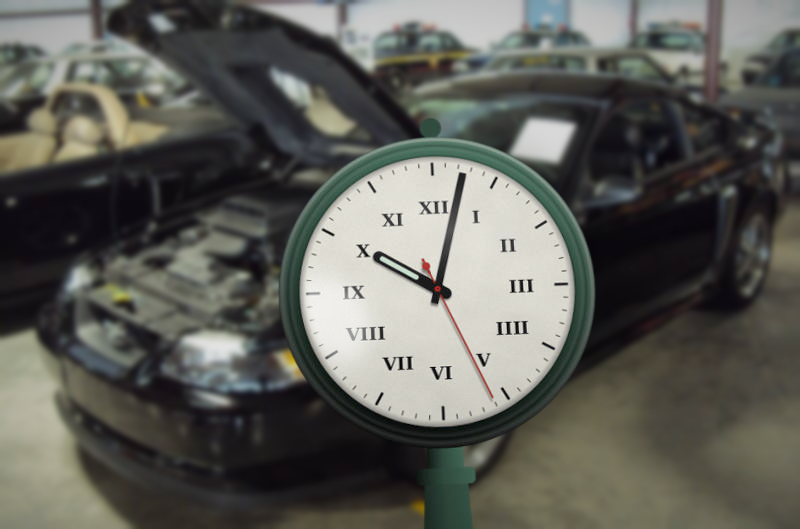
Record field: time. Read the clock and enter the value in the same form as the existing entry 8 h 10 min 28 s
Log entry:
10 h 02 min 26 s
